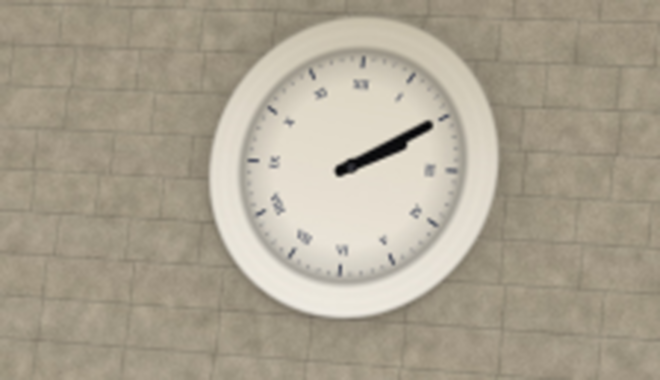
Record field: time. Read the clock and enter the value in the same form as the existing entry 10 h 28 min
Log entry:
2 h 10 min
